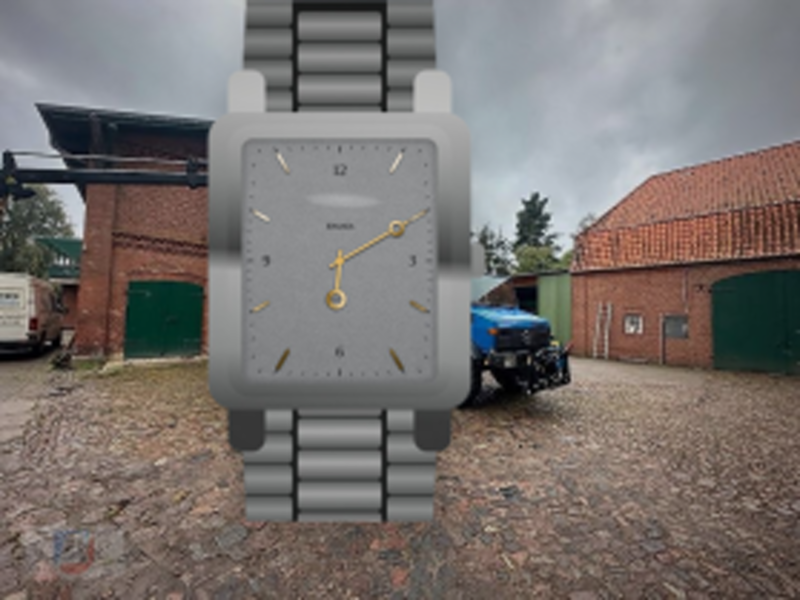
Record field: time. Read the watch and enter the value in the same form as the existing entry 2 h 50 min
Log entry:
6 h 10 min
